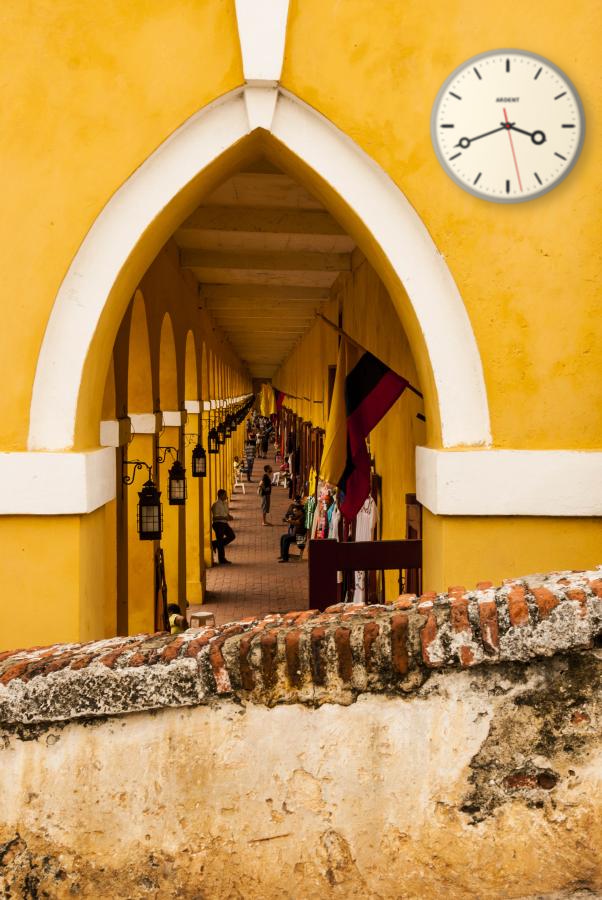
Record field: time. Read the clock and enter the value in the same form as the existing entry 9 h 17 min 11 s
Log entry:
3 h 41 min 28 s
